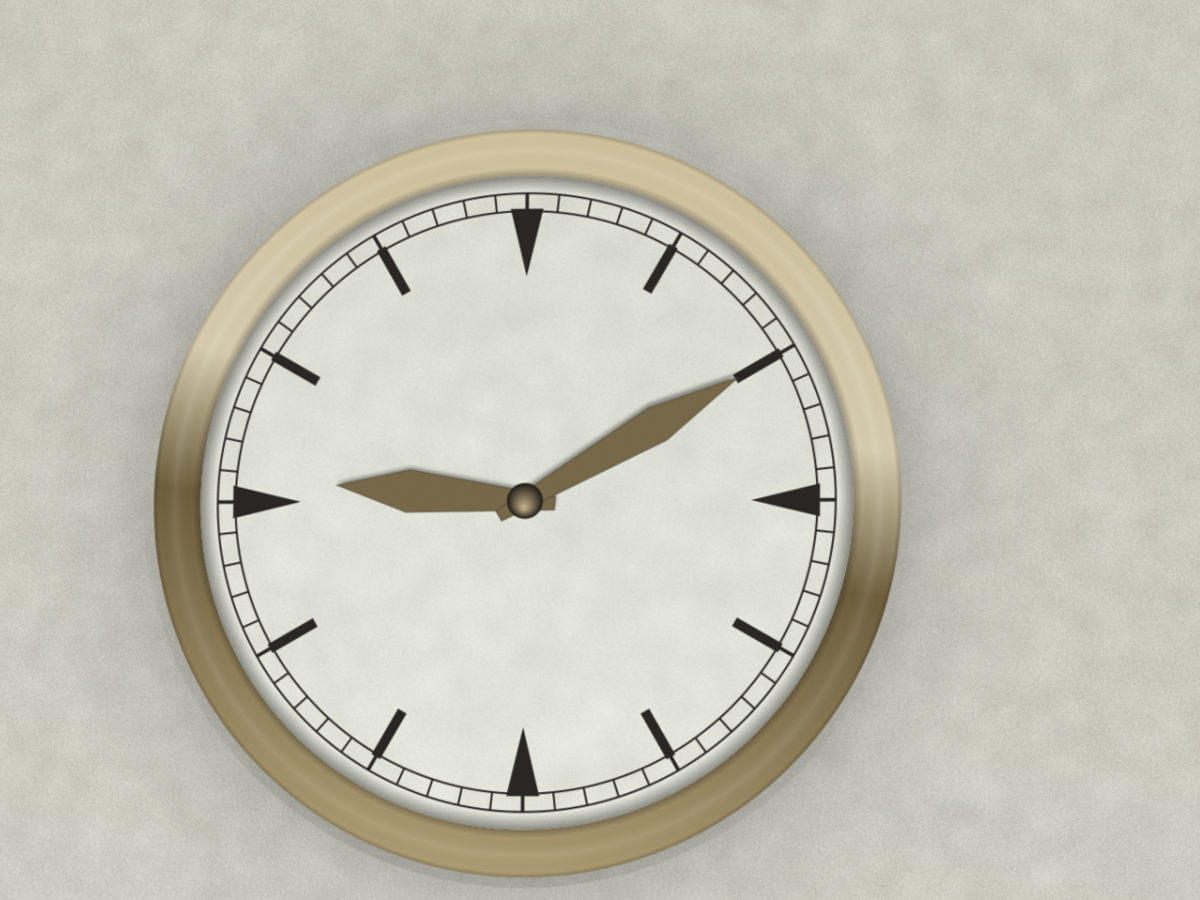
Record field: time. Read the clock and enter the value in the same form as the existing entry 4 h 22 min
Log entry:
9 h 10 min
